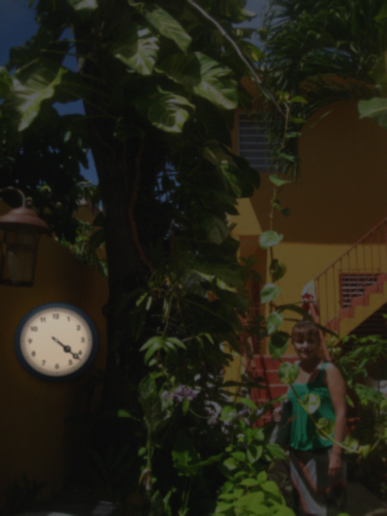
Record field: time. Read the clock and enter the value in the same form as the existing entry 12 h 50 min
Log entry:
4 h 22 min
